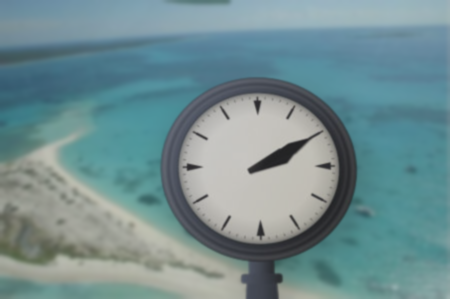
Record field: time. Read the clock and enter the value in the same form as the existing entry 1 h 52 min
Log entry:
2 h 10 min
